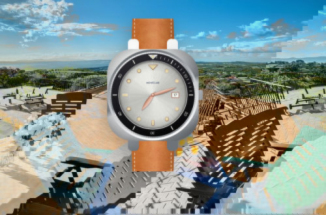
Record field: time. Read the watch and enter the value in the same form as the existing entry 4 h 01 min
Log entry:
7 h 12 min
